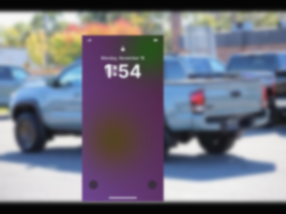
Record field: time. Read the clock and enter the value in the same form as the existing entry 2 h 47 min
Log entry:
1 h 54 min
